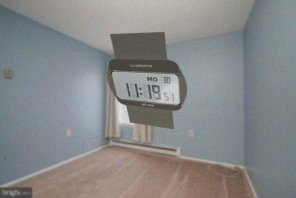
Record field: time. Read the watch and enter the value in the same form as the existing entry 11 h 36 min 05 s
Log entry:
11 h 19 min 51 s
